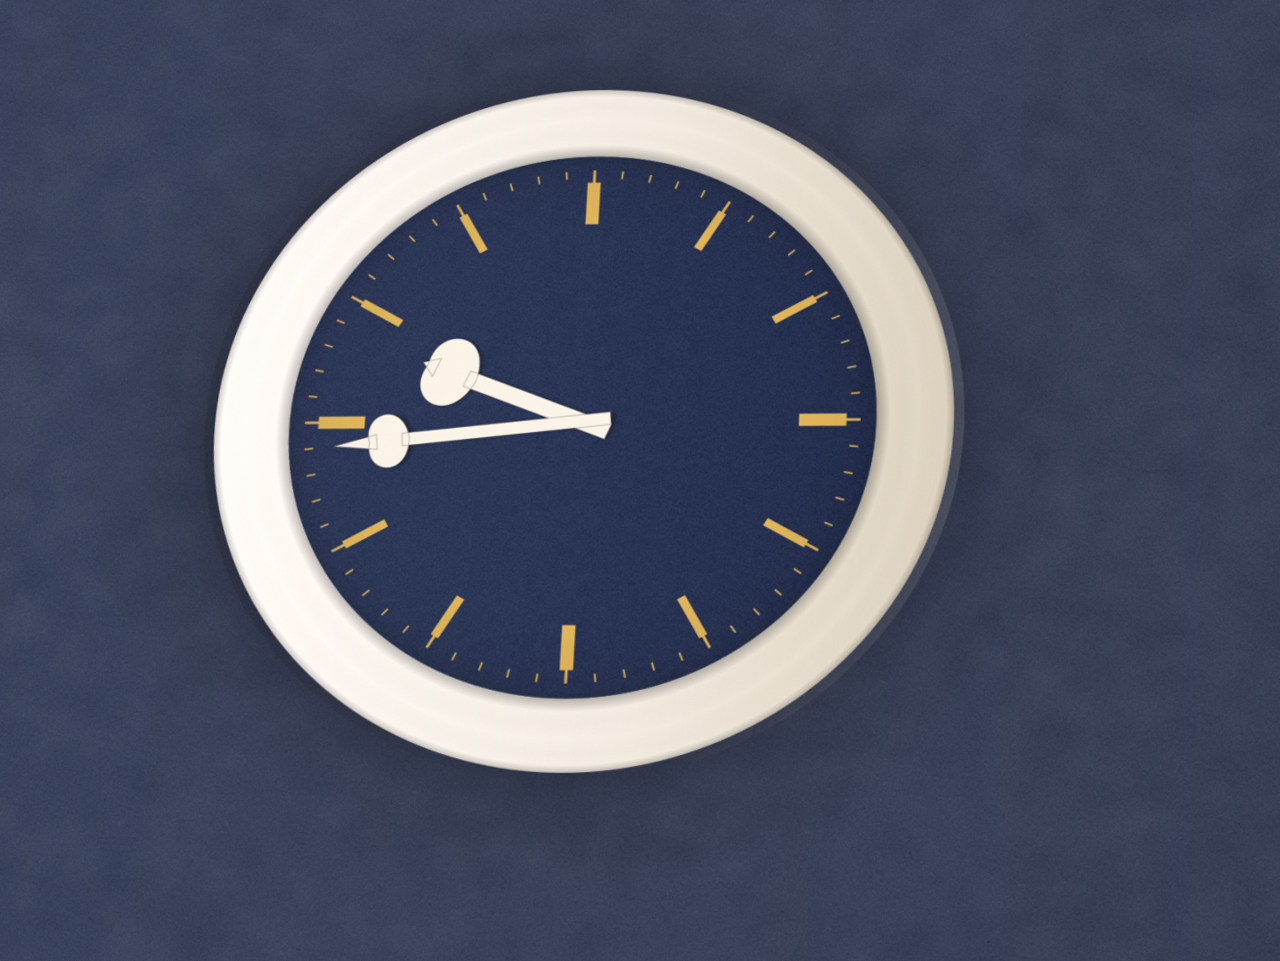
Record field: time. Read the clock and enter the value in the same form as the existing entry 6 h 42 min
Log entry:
9 h 44 min
